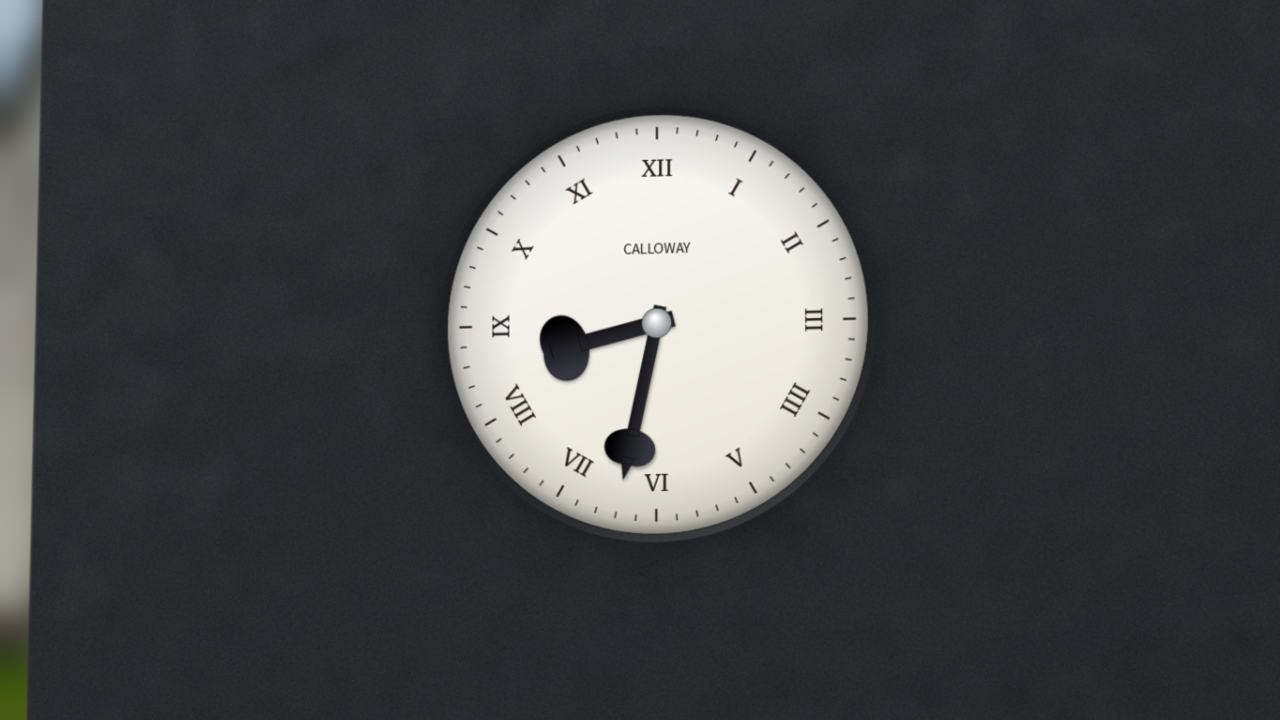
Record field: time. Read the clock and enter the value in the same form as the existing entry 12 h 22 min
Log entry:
8 h 32 min
